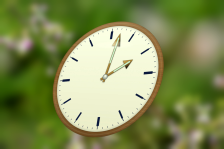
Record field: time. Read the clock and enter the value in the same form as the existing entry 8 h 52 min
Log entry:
2 h 02 min
